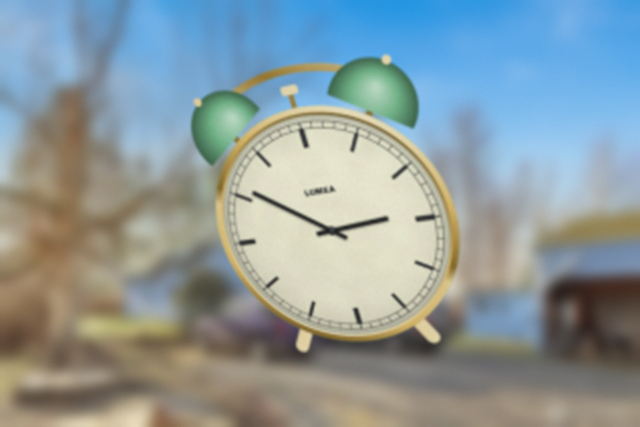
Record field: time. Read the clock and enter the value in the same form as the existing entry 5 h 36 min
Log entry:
2 h 51 min
